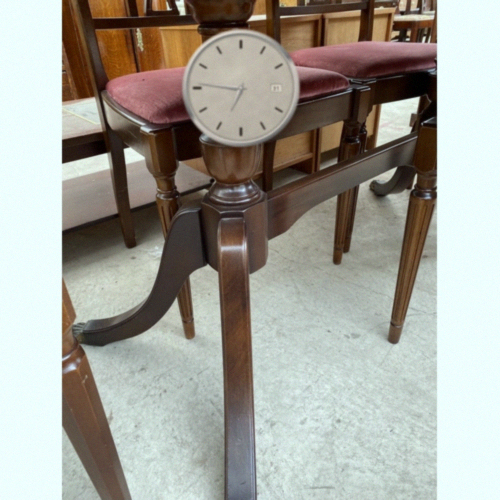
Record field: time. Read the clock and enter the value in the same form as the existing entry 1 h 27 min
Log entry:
6 h 46 min
